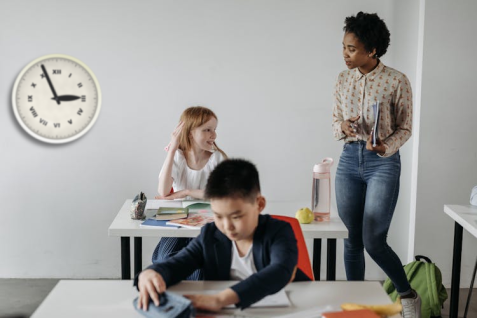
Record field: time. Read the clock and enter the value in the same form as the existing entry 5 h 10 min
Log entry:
2 h 56 min
